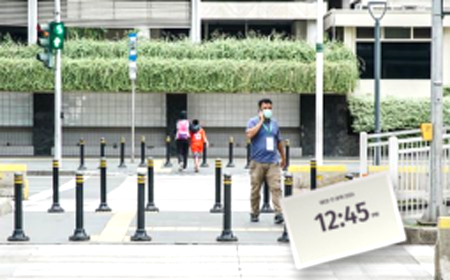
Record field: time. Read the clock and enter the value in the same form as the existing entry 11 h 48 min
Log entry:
12 h 45 min
